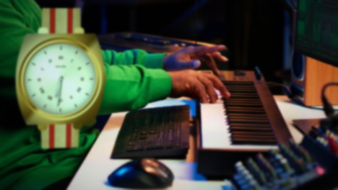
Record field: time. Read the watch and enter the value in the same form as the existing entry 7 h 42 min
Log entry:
6 h 31 min
